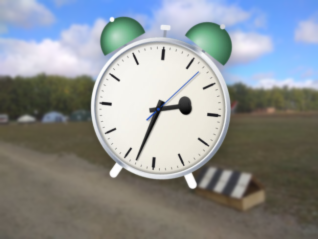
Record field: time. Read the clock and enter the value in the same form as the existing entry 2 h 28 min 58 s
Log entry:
2 h 33 min 07 s
